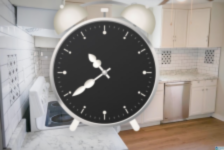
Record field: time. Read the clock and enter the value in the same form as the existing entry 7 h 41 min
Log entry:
10 h 39 min
